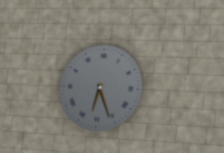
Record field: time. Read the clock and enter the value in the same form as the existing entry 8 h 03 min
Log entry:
6 h 26 min
